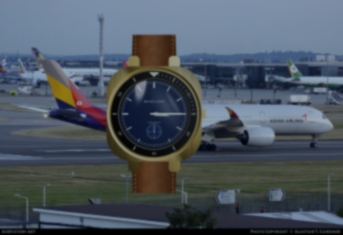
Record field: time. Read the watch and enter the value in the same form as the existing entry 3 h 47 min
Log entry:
3 h 15 min
